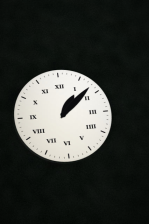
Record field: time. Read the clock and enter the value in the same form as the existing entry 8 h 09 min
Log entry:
1 h 08 min
